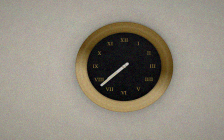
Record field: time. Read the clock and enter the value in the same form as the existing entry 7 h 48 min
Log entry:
7 h 38 min
